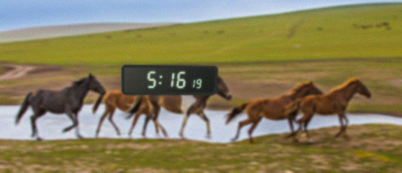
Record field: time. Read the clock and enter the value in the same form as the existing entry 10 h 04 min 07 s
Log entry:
5 h 16 min 19 s
